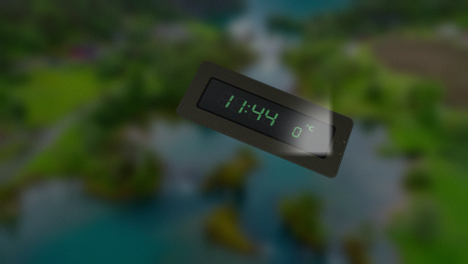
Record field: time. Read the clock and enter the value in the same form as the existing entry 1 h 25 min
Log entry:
11 h 44 min
